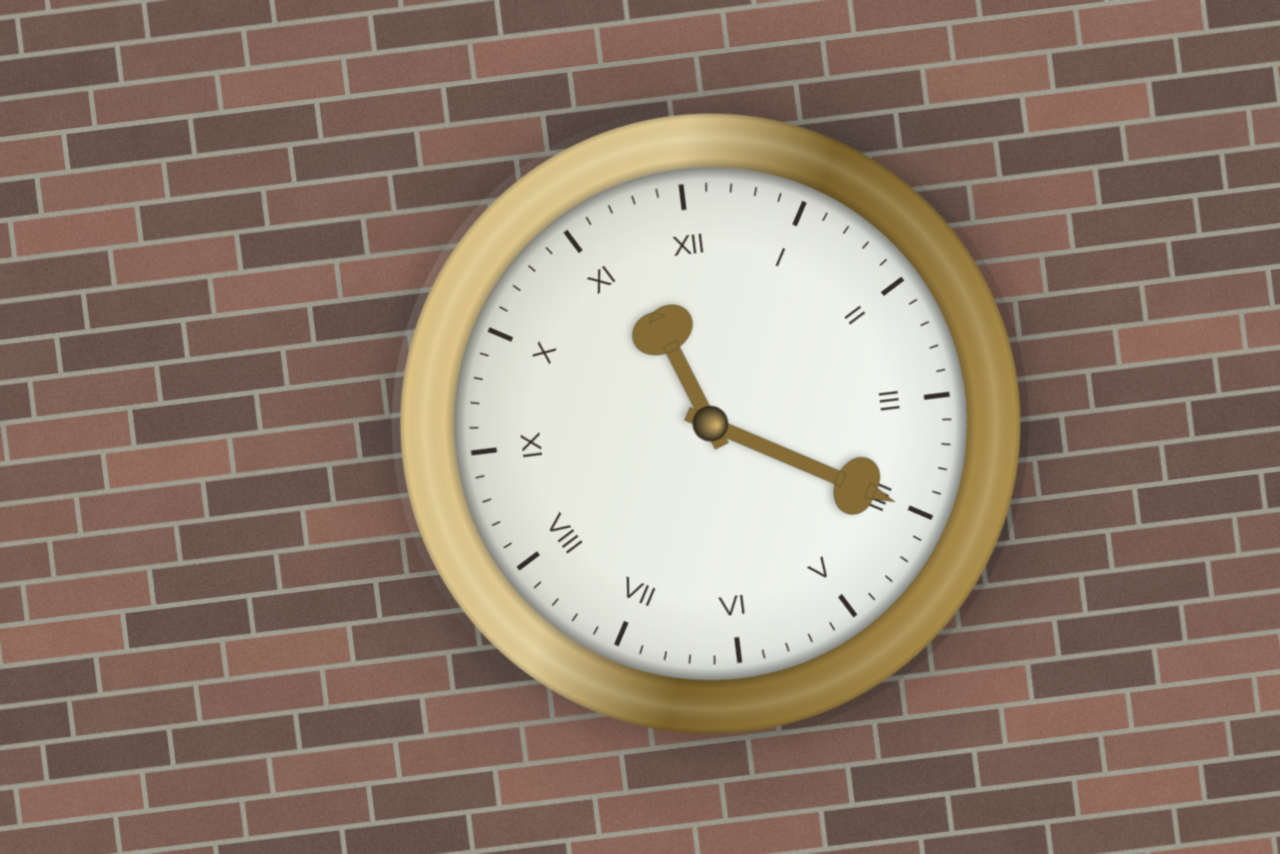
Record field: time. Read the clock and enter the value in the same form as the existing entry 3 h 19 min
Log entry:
11 h 20 min
